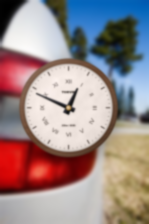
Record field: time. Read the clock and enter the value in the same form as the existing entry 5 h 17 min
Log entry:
12 h 49 min
